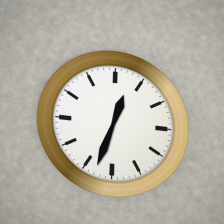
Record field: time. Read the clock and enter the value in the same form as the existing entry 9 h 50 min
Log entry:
12 h 33 min
